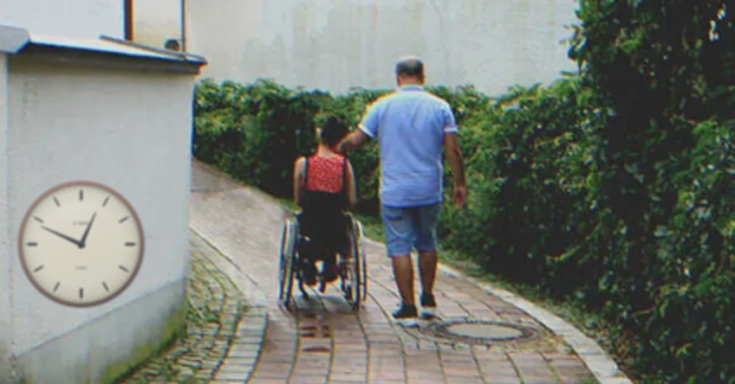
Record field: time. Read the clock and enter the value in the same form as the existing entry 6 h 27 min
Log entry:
12 h 49 min
